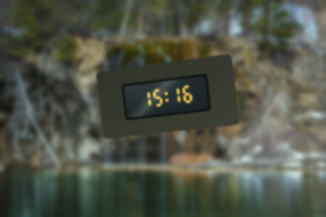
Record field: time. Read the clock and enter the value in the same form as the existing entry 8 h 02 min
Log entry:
15 h 16 min
